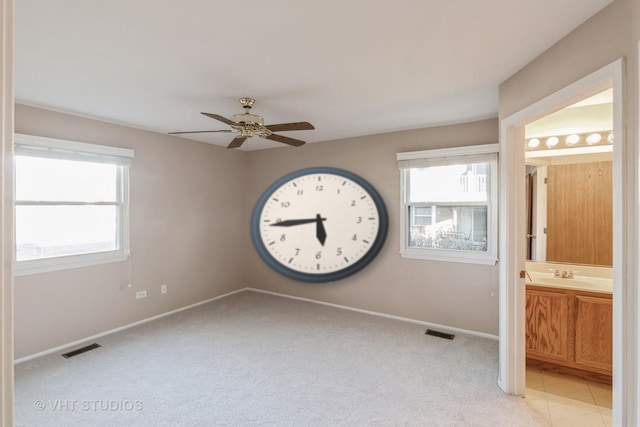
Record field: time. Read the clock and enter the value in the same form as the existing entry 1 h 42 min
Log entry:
5 h 44 min
